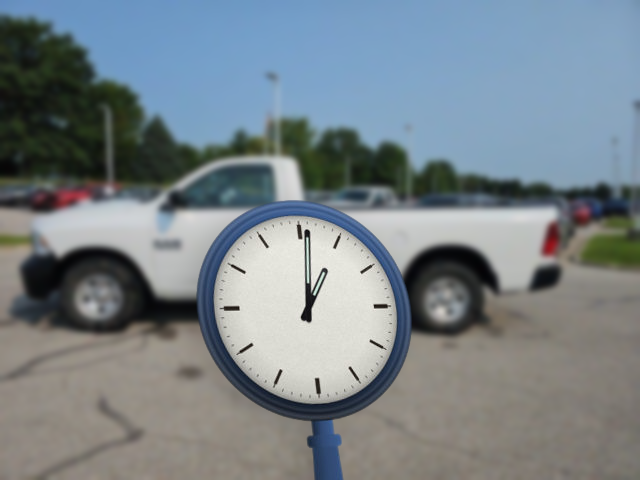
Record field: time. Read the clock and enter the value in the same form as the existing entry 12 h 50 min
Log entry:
1 h 01 min
